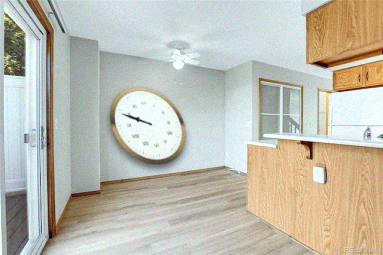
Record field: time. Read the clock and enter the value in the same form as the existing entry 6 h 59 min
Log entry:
9 h 49 min
